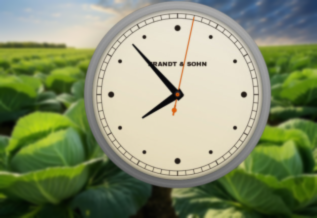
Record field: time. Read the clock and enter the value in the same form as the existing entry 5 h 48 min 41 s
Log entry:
7 h 53 min 02 s
